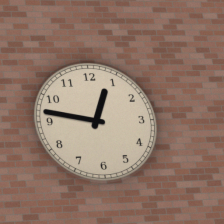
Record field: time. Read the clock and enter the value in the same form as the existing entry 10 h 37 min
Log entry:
12 h 47 min
